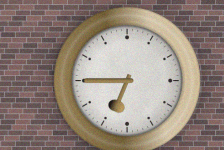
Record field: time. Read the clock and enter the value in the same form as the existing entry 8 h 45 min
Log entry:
6 h 45 min
